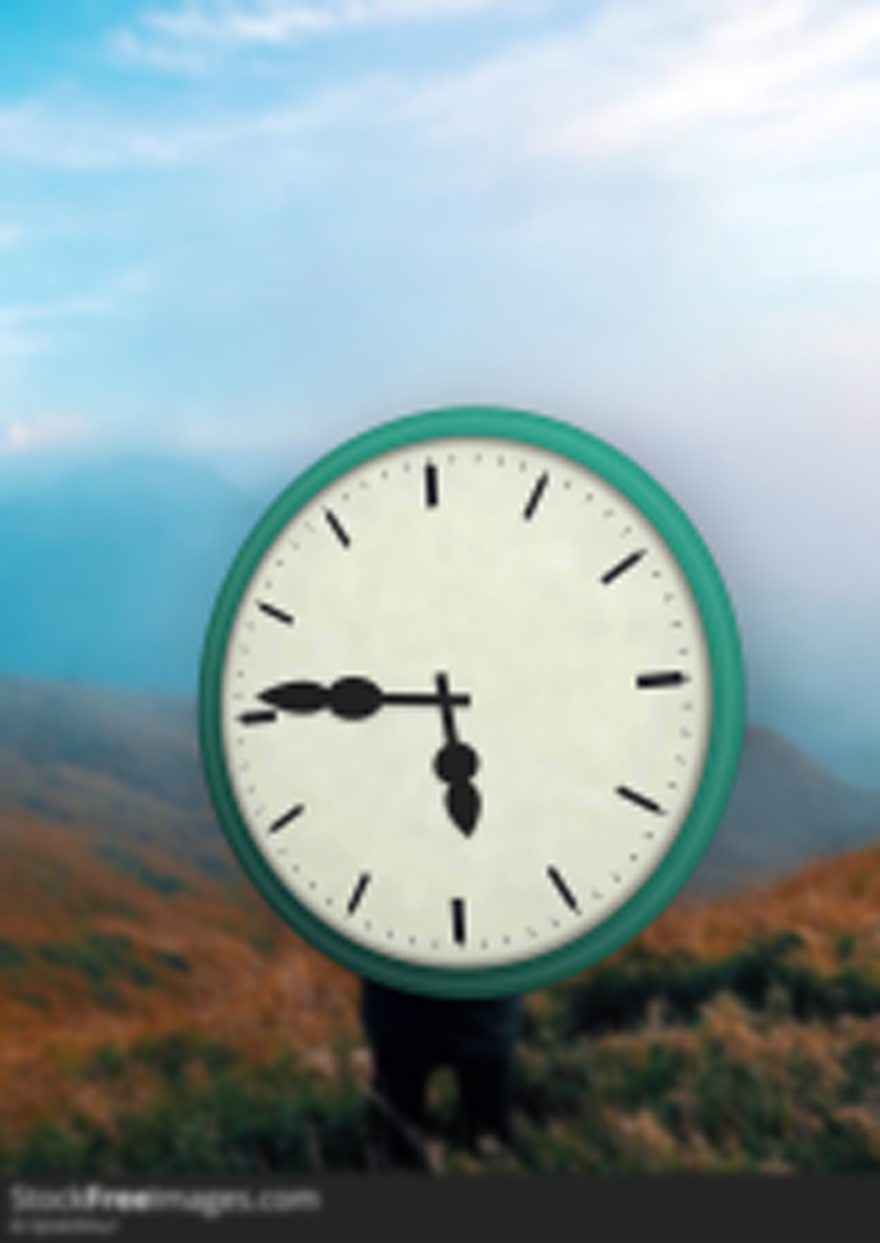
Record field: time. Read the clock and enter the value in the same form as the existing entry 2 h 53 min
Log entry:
5 h 46 min
